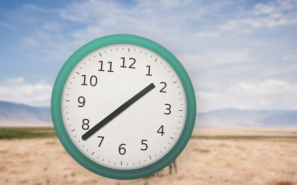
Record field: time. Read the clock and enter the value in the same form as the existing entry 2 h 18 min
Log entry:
1 h 38 min
